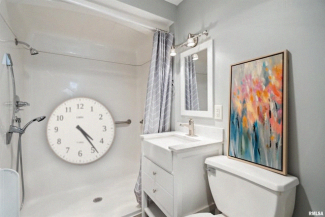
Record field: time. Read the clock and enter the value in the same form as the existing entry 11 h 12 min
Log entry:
4 h 24 min
